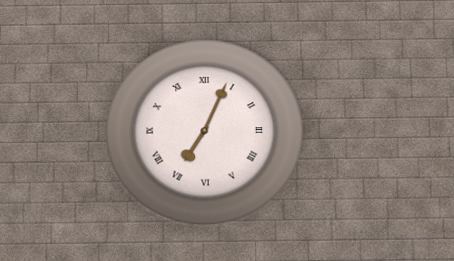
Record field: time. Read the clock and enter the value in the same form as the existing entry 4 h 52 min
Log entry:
7 h 04 min
